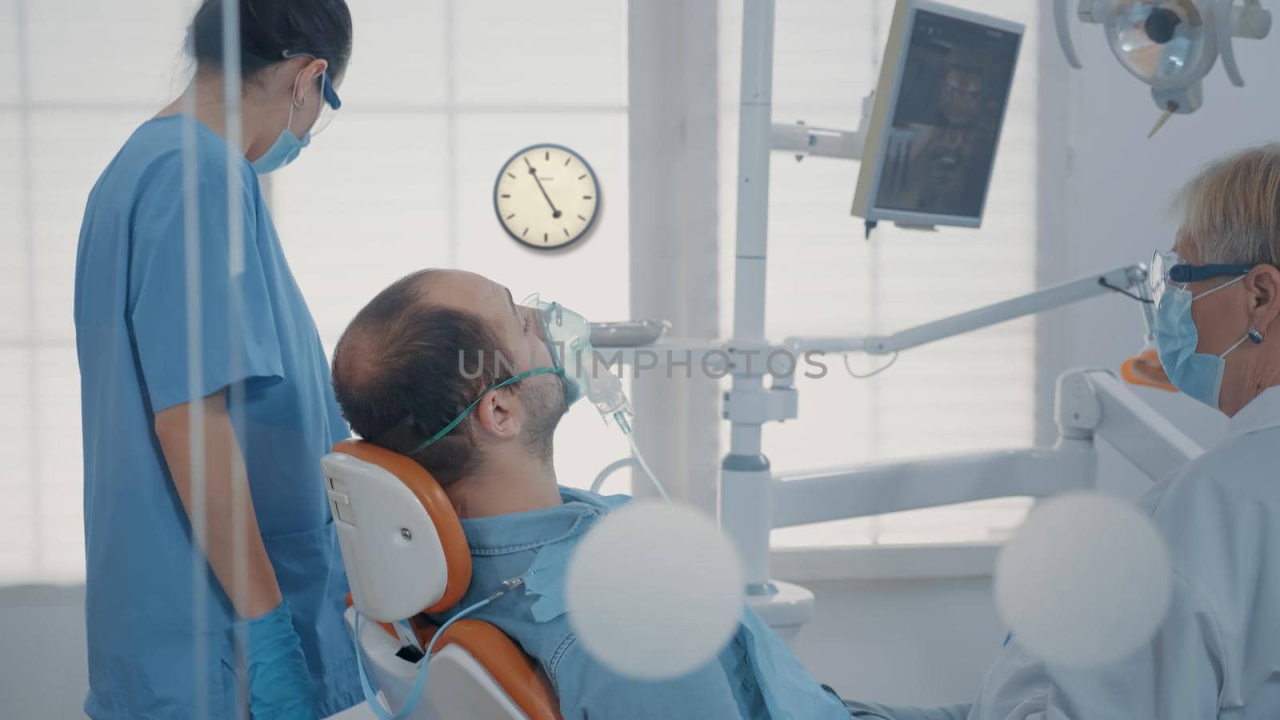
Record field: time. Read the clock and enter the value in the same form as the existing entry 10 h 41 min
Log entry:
4 h 55 min
